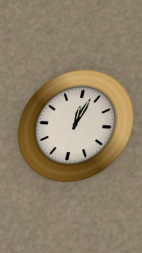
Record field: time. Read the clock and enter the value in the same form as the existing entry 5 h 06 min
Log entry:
12 h 03 min
